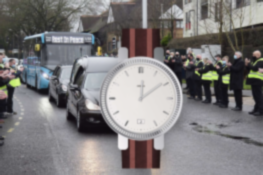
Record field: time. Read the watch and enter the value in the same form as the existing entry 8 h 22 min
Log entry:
12 h 09 min
